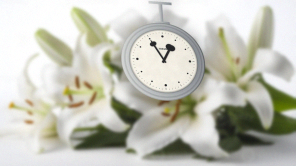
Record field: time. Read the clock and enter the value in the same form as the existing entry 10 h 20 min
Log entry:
12 h 55 min
